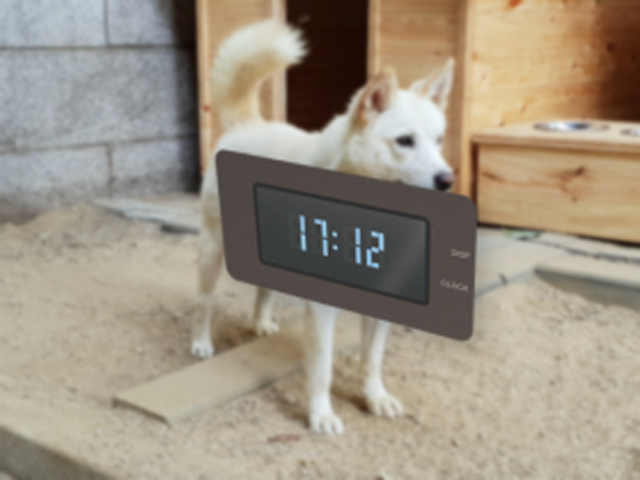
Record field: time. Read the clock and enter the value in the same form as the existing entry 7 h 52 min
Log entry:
17 h 12 min
